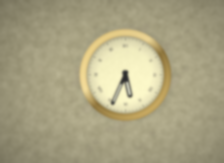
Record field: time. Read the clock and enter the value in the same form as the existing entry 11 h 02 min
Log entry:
5 h 34 min
